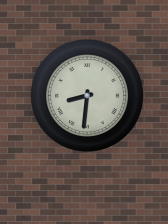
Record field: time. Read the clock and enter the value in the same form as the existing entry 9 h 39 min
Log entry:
8 h 31 min
